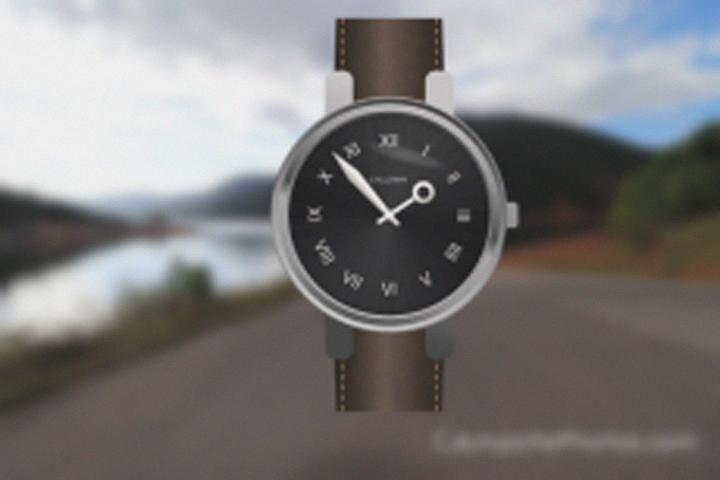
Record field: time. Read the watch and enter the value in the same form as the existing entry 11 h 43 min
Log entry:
1 h 53 min
